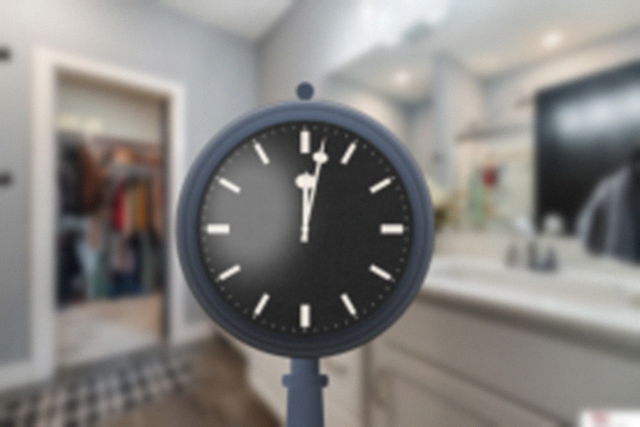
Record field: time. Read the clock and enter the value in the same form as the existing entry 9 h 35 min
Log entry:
12 h 02 min
